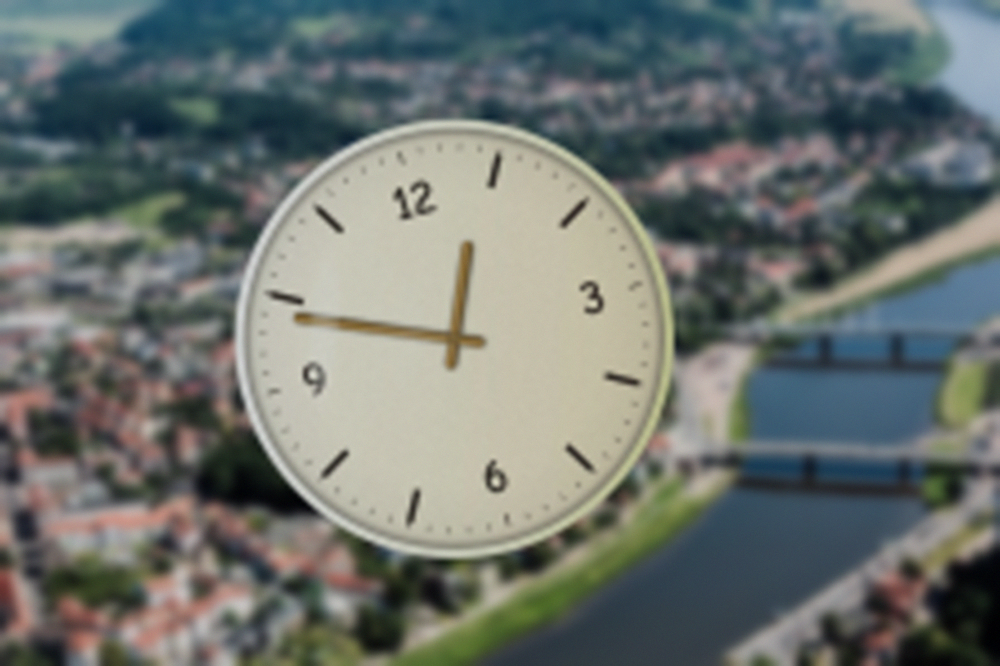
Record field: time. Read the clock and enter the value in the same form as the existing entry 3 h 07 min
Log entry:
12 h 49 min
